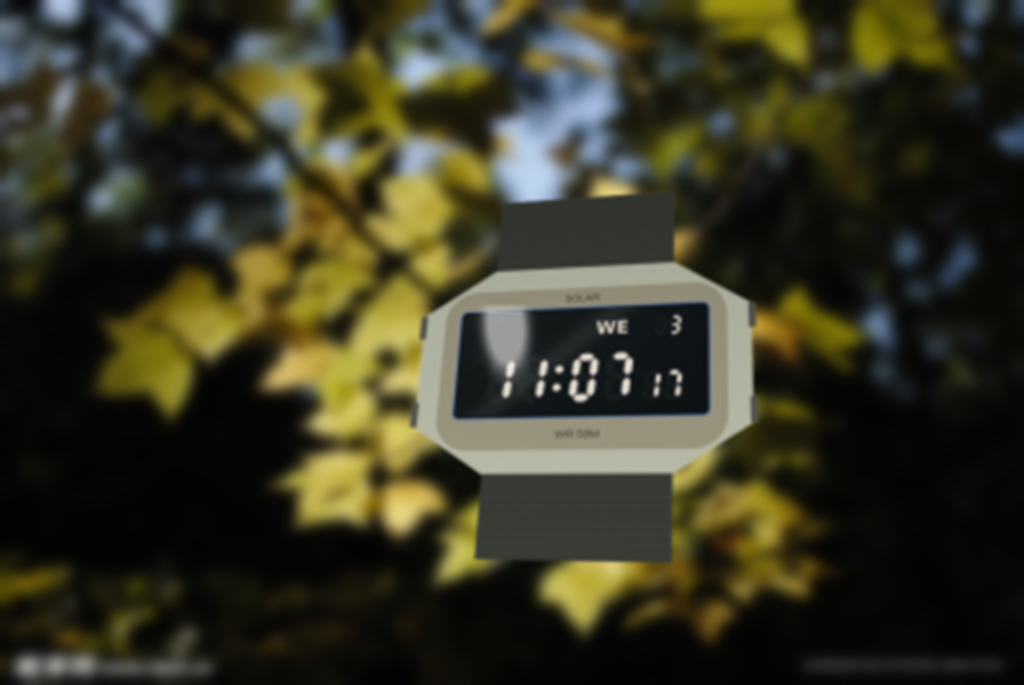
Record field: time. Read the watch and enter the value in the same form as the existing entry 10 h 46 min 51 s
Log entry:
11 h 07 min 17 s
